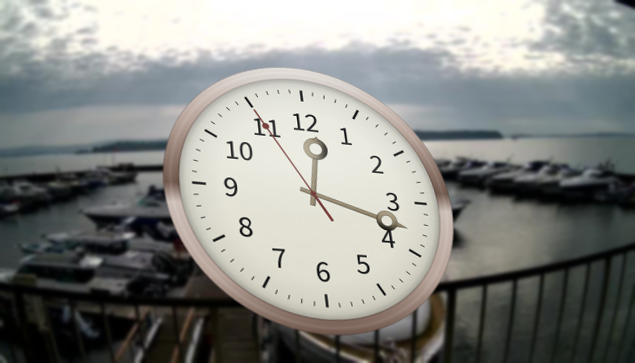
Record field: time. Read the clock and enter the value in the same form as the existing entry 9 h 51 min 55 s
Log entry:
12 h 17 min 55 s
